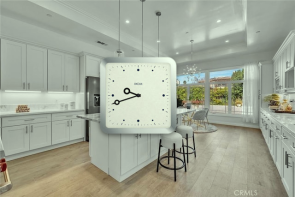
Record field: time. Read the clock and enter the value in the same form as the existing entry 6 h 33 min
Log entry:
9 h 42 min
